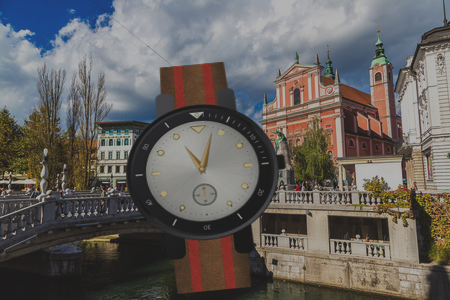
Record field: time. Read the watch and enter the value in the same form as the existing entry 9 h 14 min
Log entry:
11 h 03 min
